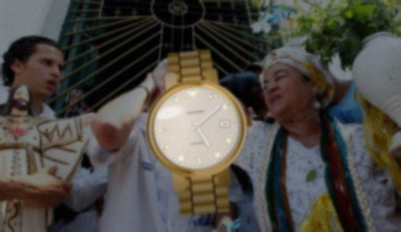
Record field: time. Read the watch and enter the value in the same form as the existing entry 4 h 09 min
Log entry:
5 h 09 min
